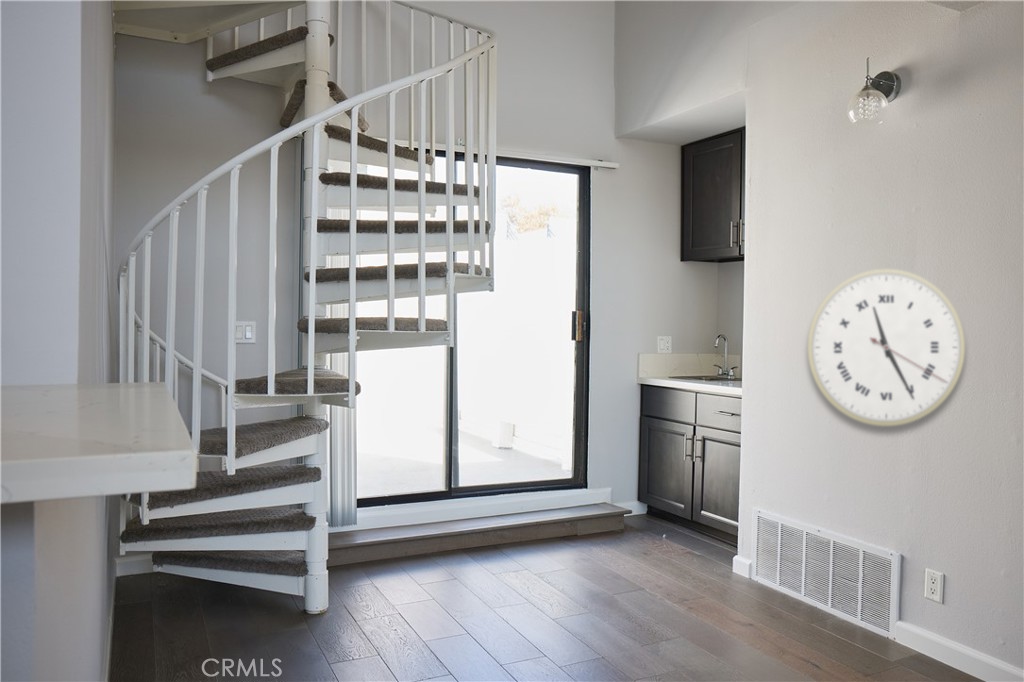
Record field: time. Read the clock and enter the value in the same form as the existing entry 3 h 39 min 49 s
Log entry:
11 h 25 min 20 s
